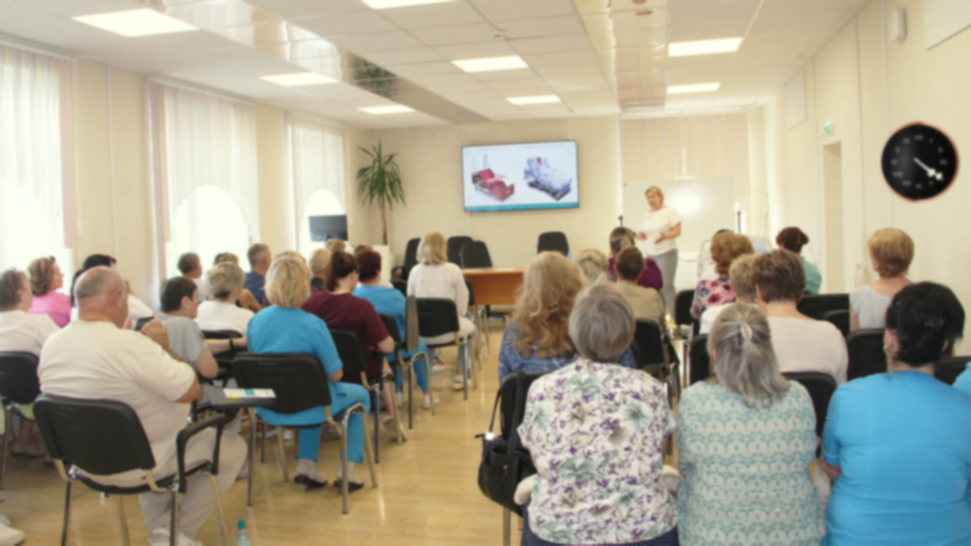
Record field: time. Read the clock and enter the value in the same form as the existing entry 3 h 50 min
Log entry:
4 h 21 min
